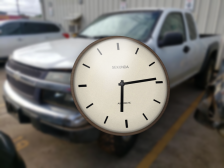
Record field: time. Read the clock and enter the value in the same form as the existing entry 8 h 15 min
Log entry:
6 h 14 min
